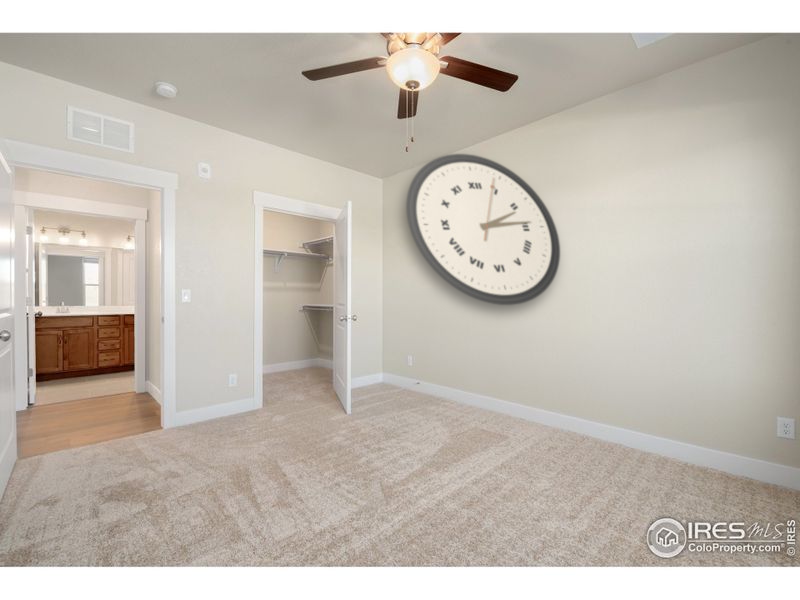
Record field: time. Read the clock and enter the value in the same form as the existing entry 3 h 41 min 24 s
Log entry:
2 h 14 min 04 s
